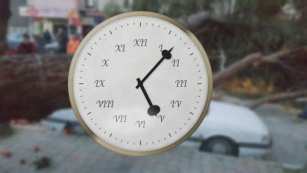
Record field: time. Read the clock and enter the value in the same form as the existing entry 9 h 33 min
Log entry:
5 h 07 min
